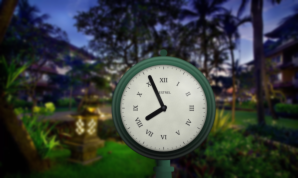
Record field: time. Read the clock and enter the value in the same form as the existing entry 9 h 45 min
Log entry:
7 h 56 min
